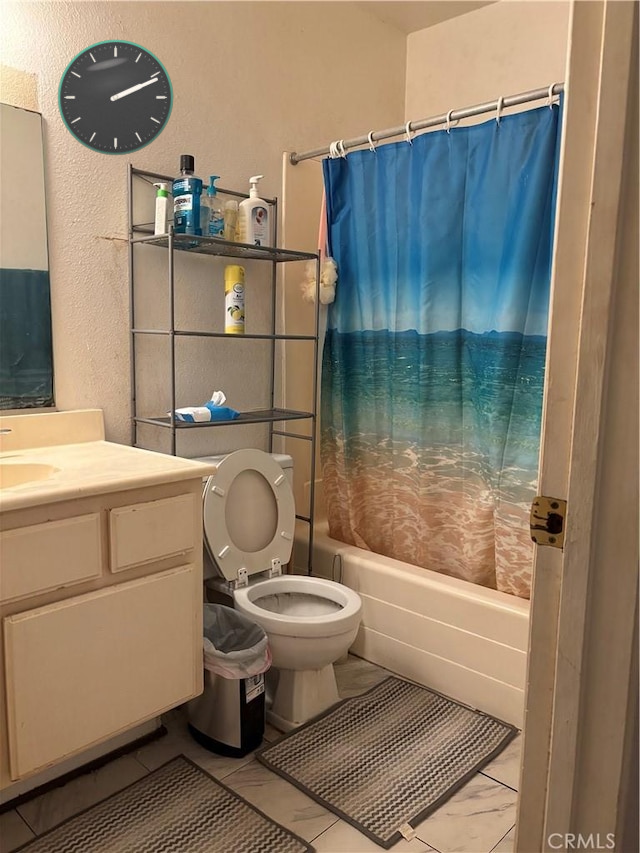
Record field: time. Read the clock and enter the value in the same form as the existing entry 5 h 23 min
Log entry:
2 h 11 min
